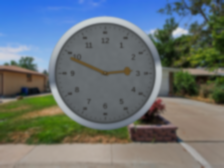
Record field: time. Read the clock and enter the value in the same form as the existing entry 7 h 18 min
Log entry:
2 h 49 min
